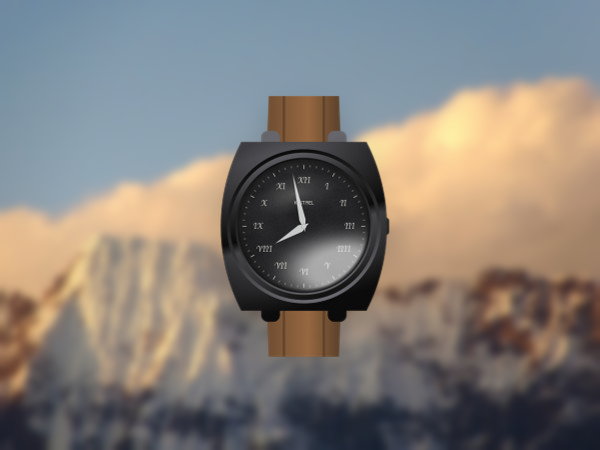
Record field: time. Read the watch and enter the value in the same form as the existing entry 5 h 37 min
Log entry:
7 h 58 min
